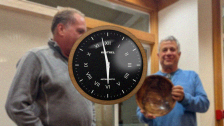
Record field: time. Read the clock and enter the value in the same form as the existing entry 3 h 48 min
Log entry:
5 h 58 min
